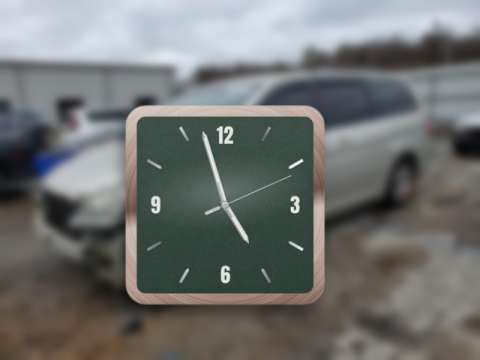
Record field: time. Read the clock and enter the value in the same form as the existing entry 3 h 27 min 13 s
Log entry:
4 h 57 min 11 s
